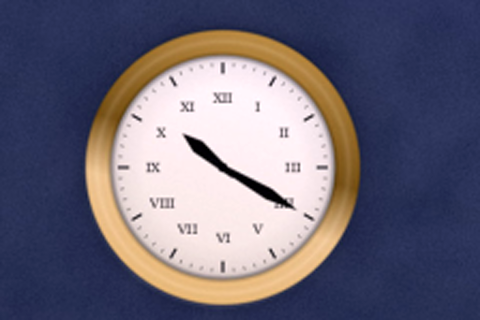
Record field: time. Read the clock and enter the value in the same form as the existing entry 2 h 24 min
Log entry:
10 h 20 min
